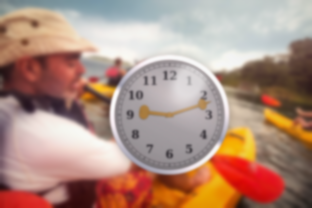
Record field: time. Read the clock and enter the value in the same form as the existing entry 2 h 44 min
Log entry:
9 h 12 min
